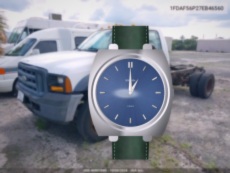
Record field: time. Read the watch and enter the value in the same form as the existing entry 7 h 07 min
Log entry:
1 h 00 min
